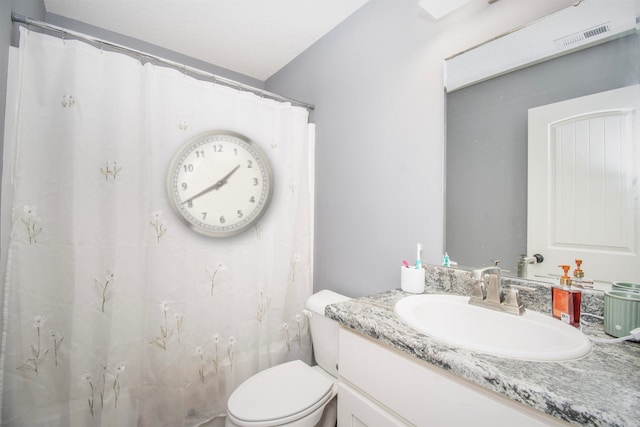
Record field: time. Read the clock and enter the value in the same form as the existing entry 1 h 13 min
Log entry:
1 h 41 min
